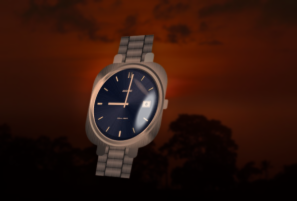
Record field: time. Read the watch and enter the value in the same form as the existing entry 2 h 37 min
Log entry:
9 h 01 min
